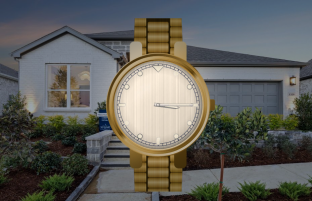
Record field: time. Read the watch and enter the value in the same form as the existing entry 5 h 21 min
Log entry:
3 h 15 min
